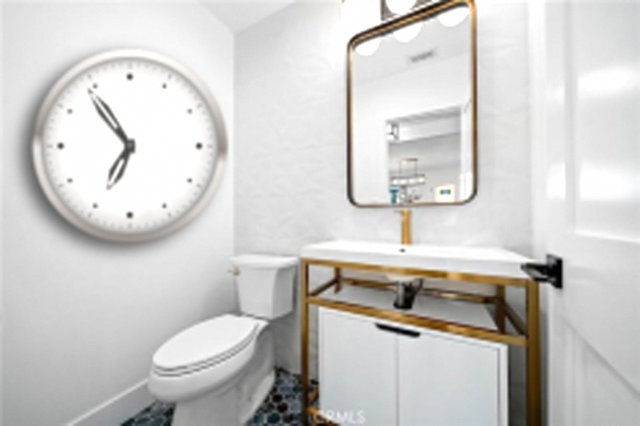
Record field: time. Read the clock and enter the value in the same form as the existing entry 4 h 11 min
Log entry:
6 h 54 min
